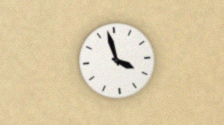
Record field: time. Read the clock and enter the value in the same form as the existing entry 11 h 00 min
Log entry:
3 h 58 min
